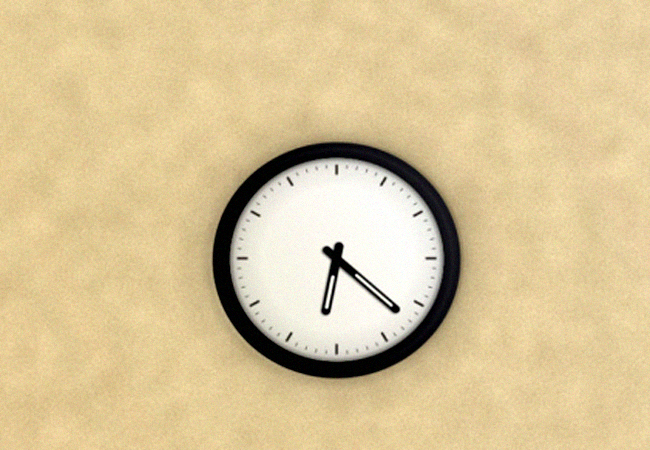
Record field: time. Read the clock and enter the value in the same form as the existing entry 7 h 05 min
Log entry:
6 h 22 min
